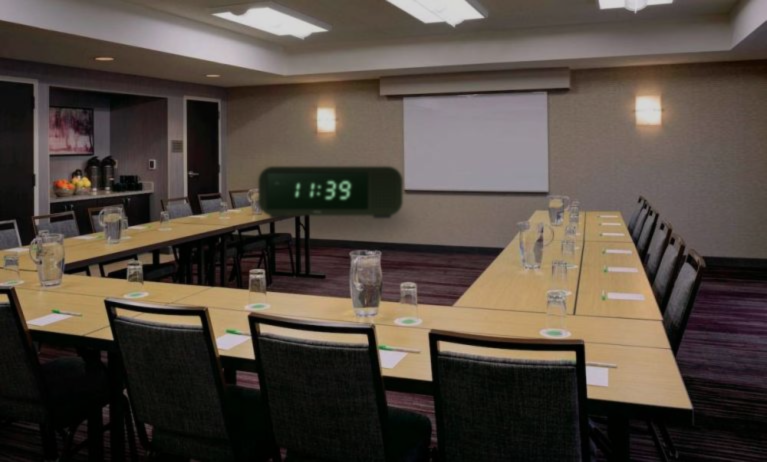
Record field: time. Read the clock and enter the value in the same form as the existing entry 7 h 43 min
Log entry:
11 h 39 min
